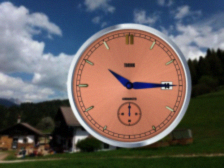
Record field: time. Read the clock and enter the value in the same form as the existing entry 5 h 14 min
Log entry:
10 h 15 min
